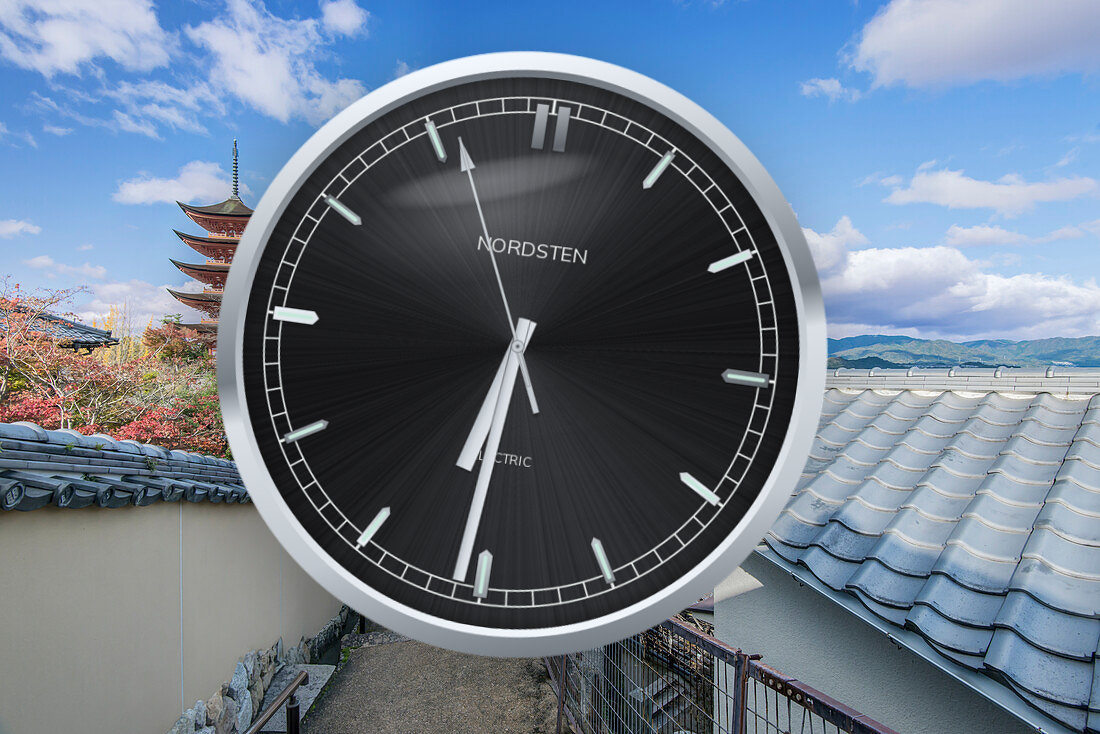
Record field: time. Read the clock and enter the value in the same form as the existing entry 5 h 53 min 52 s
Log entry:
6 h 30 min 56 s
